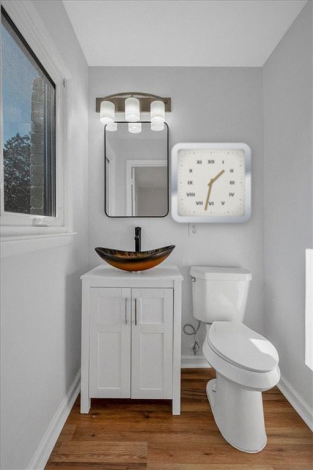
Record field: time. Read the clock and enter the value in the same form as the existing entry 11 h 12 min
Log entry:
1 h 32 min
